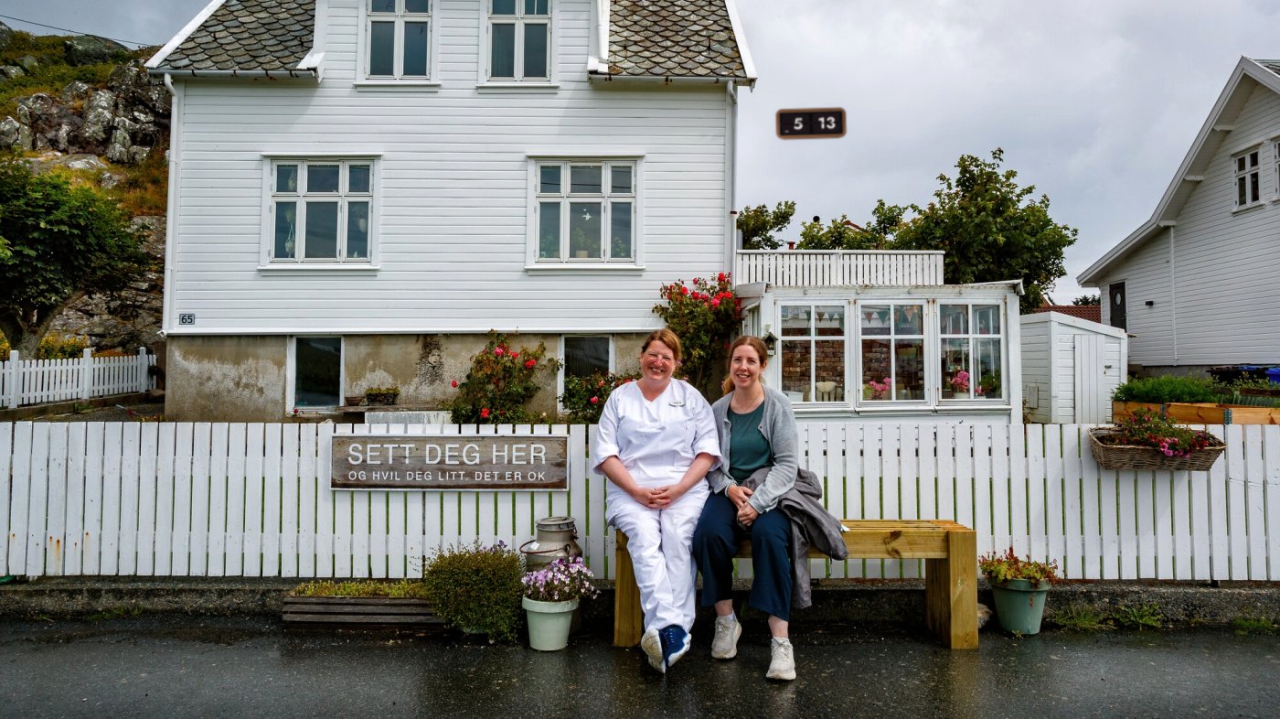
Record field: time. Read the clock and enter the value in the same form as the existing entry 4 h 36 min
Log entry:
5 h 13 min
